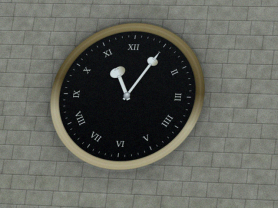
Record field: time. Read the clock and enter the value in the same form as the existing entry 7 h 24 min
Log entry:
11 h 05 min
